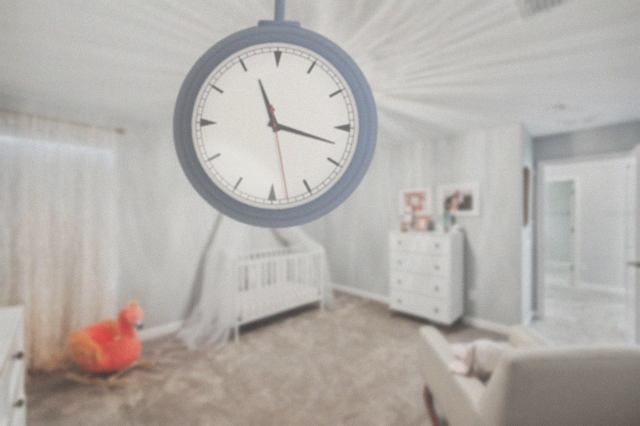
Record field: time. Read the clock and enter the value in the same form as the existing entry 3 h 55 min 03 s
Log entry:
11 h 17 min 28 s
